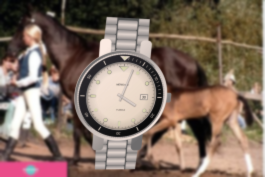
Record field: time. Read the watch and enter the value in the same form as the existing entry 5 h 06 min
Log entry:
4 h 03 min
